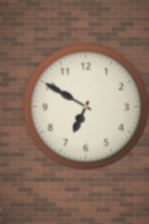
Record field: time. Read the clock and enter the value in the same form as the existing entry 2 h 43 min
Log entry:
6 h 50 min
